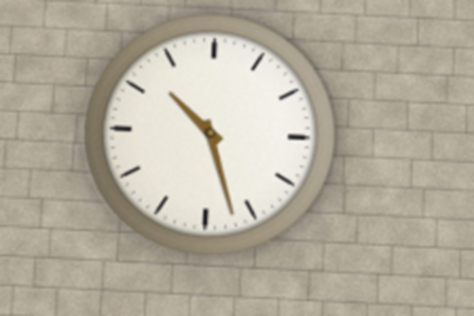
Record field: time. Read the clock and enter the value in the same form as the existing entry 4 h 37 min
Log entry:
10 h 27 min
